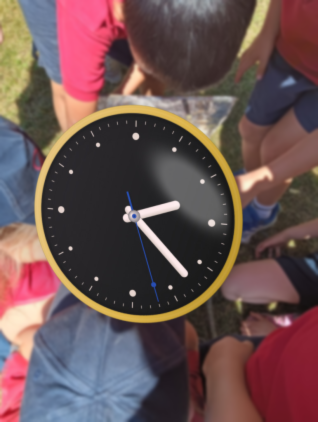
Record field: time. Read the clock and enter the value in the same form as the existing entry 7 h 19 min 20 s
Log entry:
2 h 22 min 27 s
